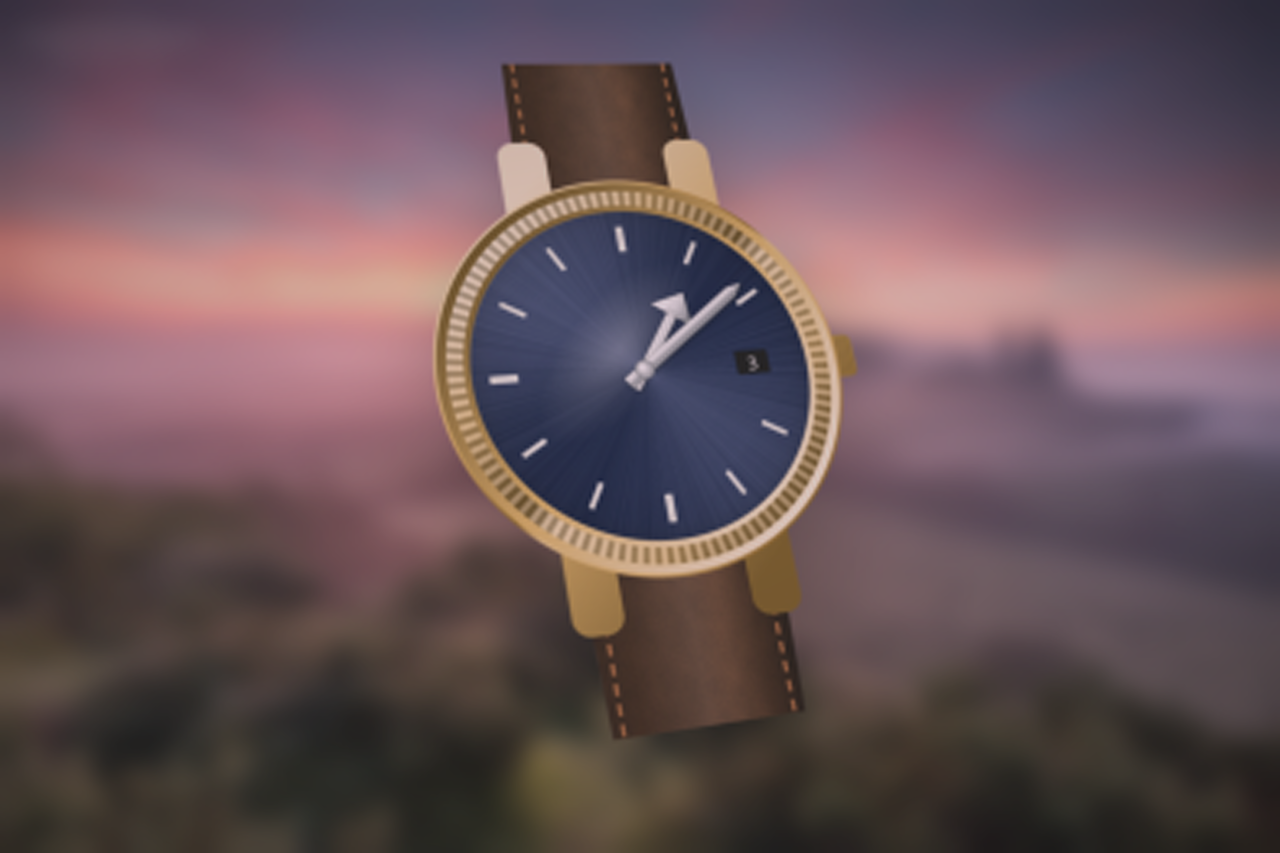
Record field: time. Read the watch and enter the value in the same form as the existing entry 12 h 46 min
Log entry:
1 h 09 min
